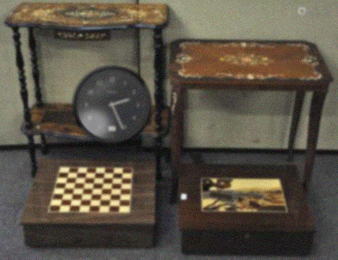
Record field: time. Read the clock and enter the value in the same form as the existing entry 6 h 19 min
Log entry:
2 h 26 min
